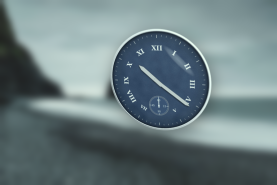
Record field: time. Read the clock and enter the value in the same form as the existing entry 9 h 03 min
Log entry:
10 h 21 min
